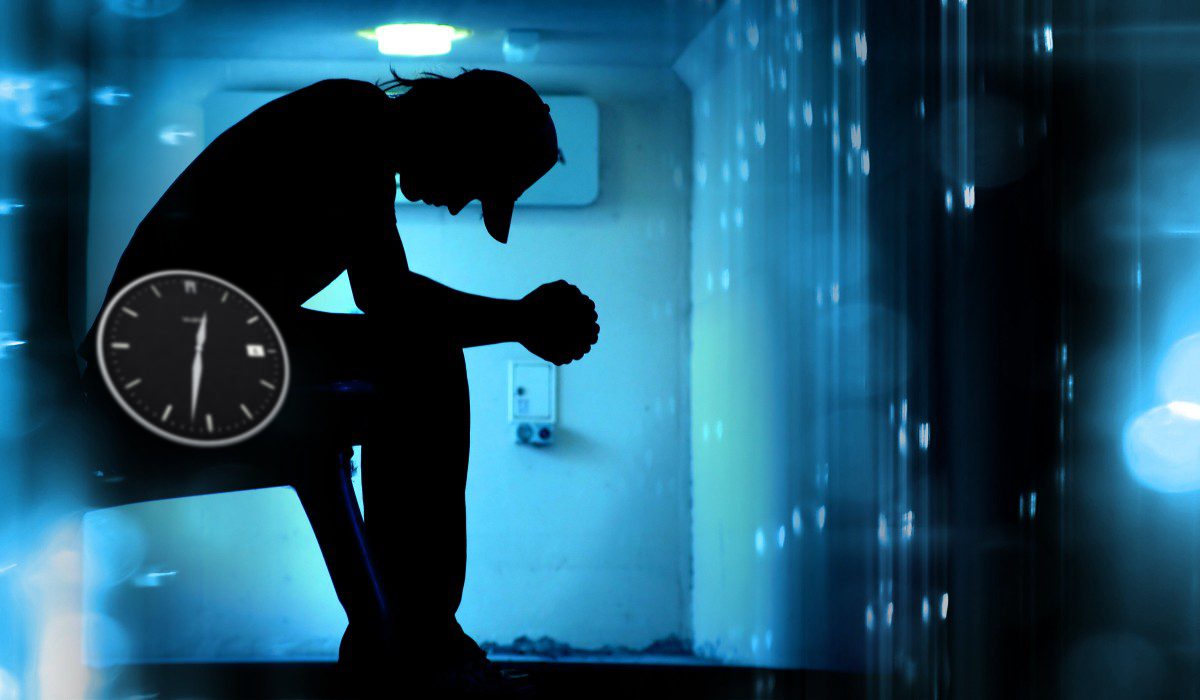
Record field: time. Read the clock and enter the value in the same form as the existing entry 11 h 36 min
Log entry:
12 h 32 min
